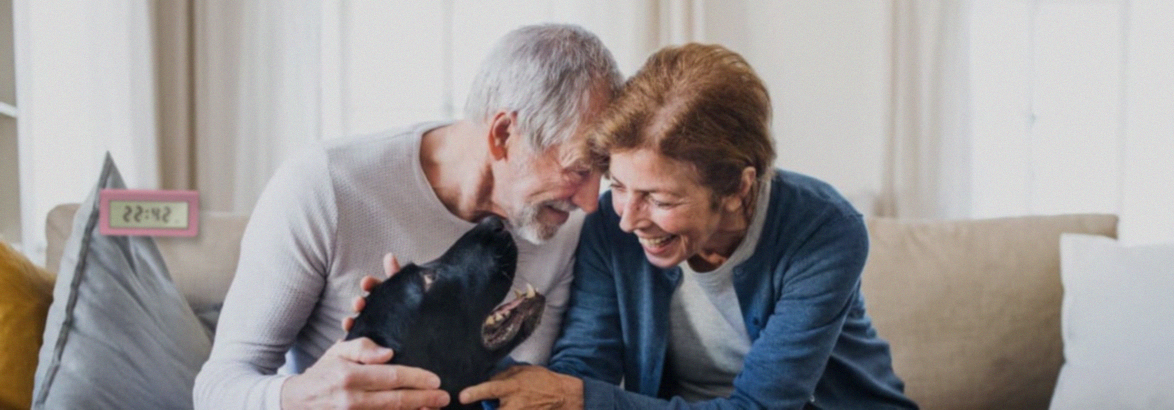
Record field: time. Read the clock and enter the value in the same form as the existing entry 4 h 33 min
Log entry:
22 h 42 min
